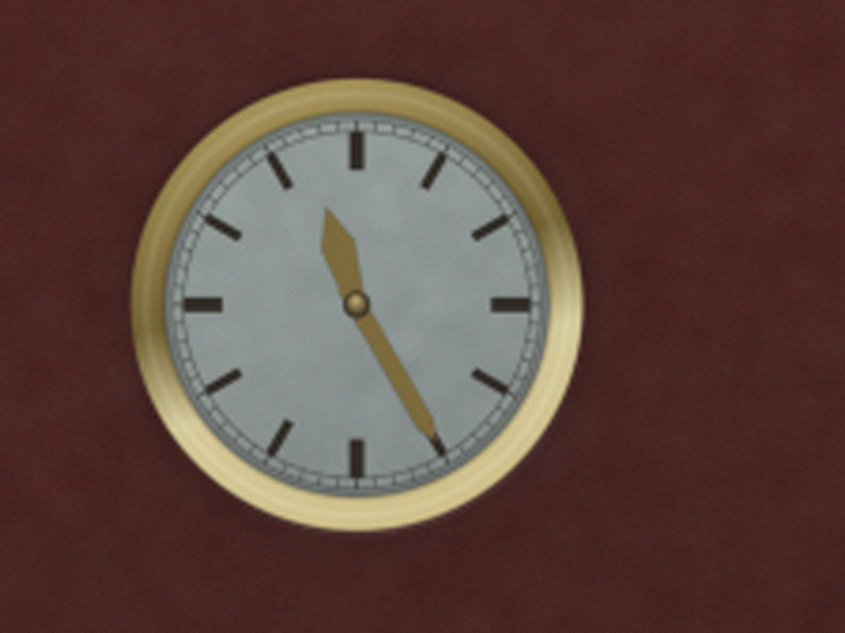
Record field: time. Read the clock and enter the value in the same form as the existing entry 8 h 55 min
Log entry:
11 h 25 min
